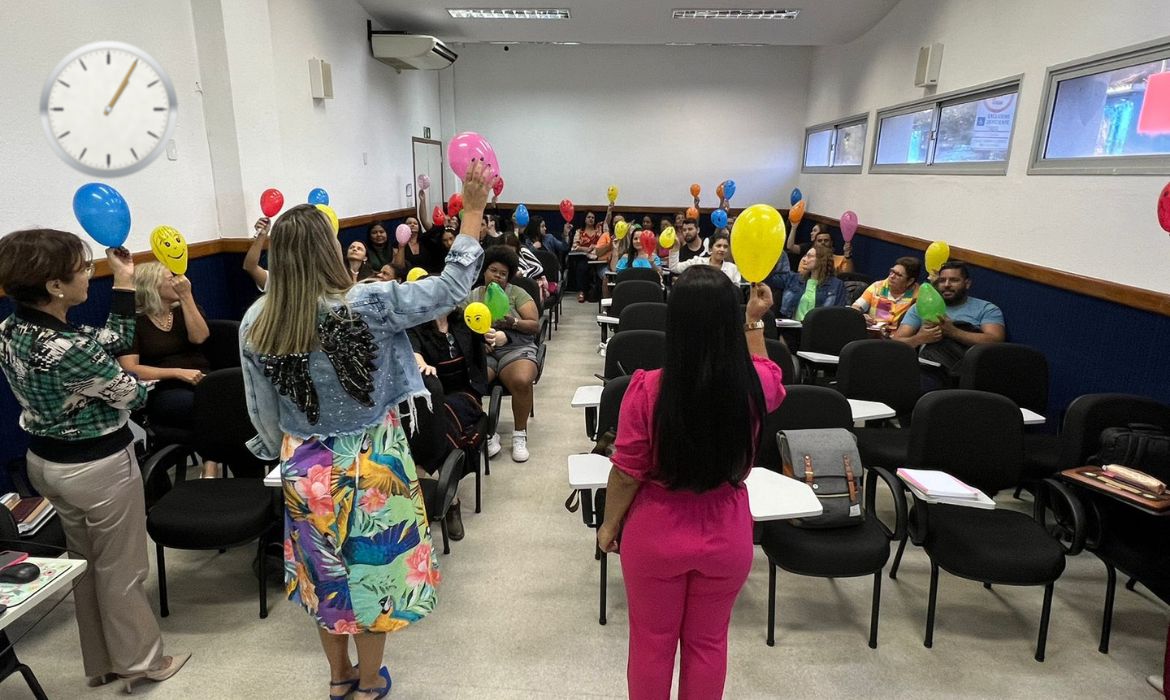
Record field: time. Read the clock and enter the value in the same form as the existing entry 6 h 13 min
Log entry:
1 h 05 min
